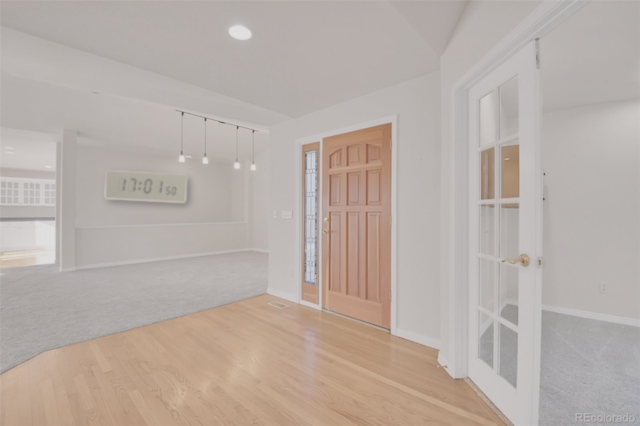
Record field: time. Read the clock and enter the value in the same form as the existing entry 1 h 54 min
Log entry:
17 h 01 min
